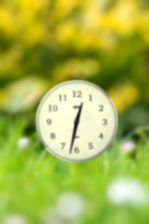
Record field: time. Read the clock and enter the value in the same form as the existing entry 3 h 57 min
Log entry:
12 h 32 min
